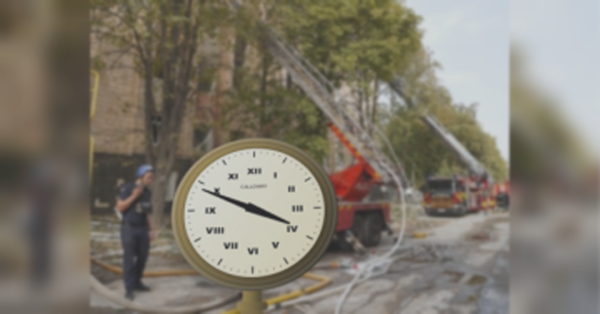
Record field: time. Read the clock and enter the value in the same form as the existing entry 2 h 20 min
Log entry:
3 h 49 min
